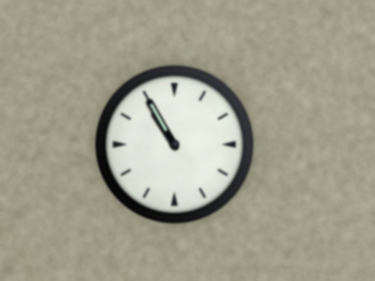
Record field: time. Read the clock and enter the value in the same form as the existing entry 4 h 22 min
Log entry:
10 h 55 min
